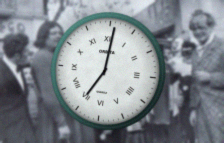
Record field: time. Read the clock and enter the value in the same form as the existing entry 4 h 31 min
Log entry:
7 h 01 min
